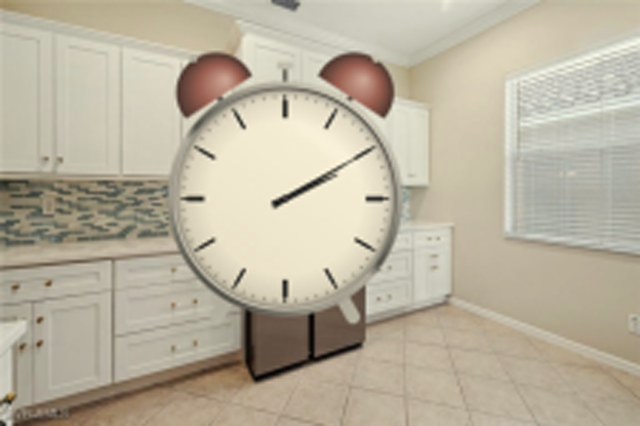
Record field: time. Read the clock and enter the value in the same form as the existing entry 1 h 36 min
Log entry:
2 h 10 min
